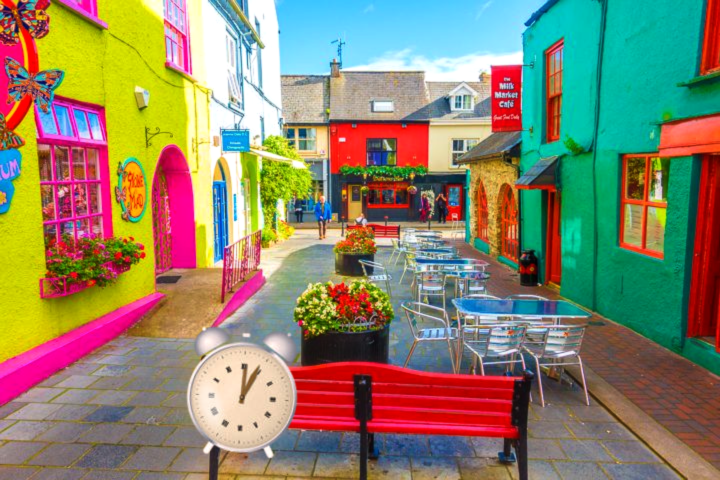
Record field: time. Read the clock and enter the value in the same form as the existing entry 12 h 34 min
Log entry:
12 h 04 min
